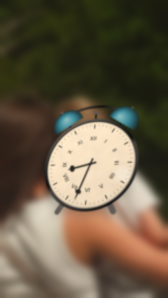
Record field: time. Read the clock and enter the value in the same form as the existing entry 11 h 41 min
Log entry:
8 h 33 min
